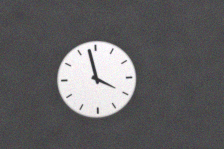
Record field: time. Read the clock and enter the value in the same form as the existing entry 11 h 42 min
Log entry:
3 h 58 min
